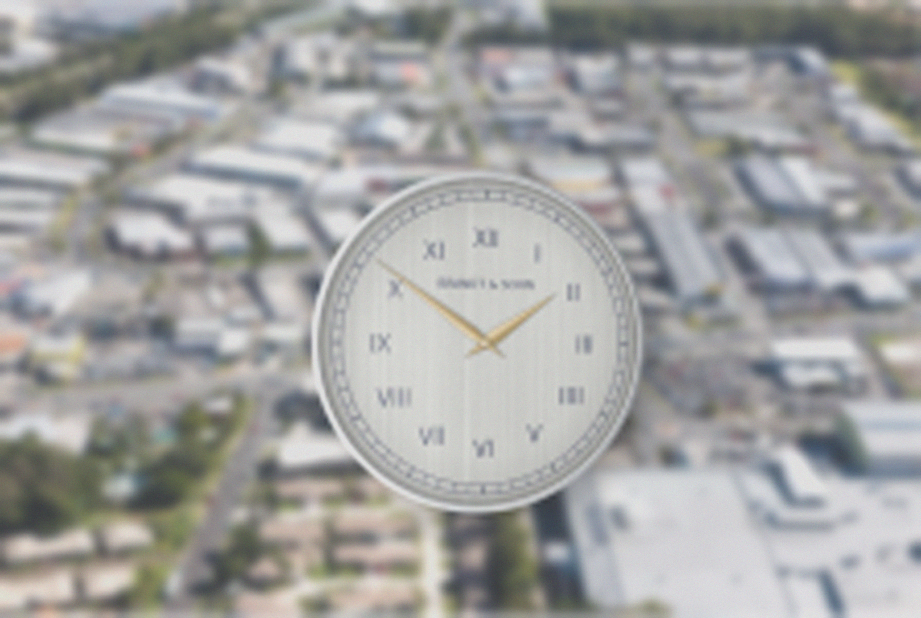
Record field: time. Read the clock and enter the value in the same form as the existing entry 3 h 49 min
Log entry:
1 h 51 min
